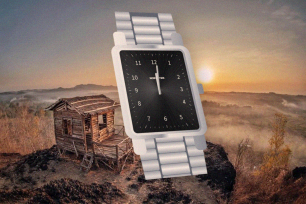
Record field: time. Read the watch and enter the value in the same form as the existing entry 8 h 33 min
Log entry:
12 h 01 min
